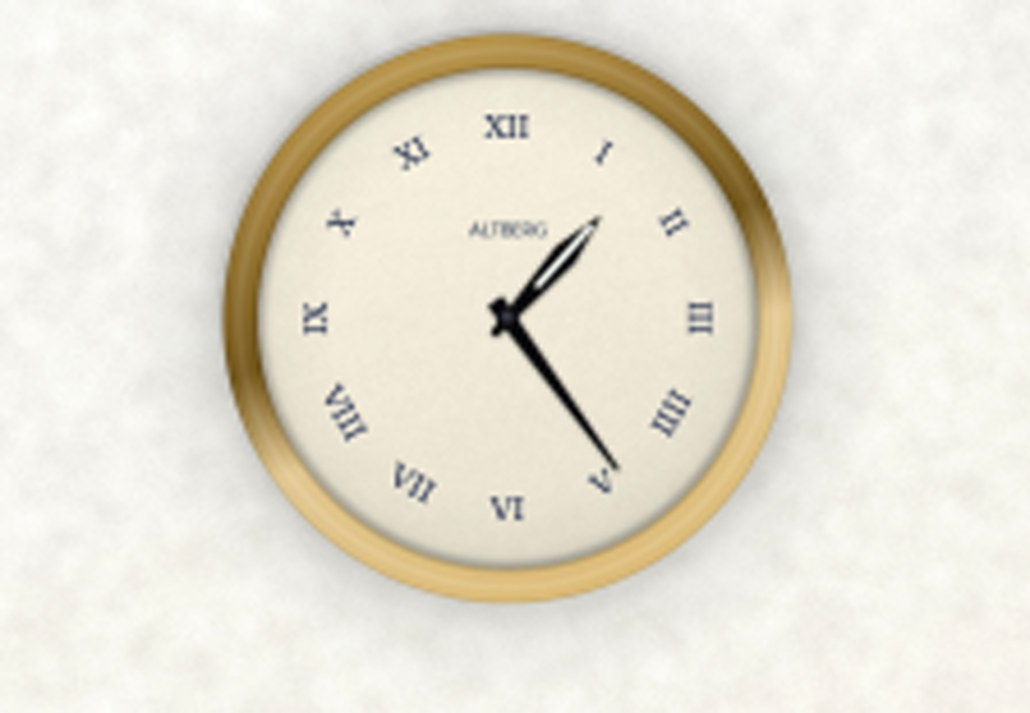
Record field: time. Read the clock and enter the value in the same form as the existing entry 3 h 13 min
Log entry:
1 h 24 min
